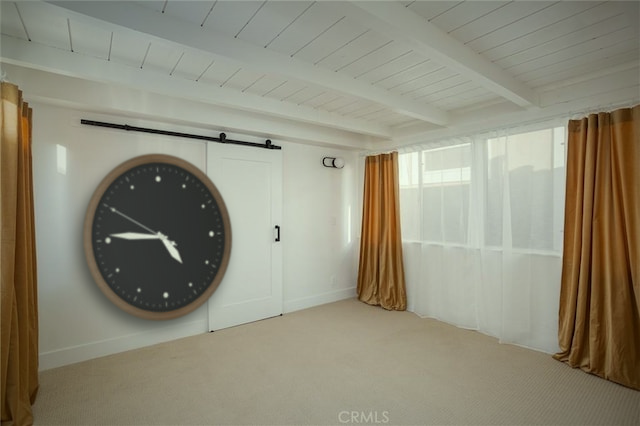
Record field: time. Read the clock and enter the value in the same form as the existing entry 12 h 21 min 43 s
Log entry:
4 h 45 min 50 s
